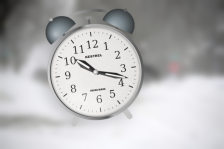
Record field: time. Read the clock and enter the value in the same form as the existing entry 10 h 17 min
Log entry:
10 h 18 min
